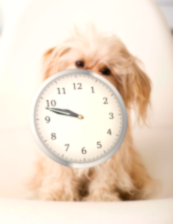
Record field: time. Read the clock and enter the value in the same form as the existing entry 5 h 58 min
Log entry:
9 h 48 min
